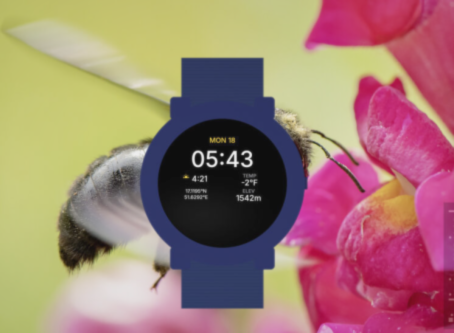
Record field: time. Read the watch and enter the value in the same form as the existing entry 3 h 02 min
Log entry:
5 h 43 min
